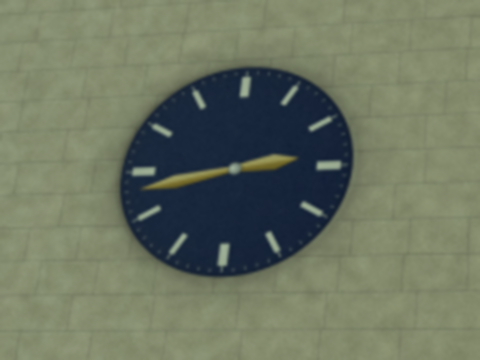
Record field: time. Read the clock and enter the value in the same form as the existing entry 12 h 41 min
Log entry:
2 h 43 min
